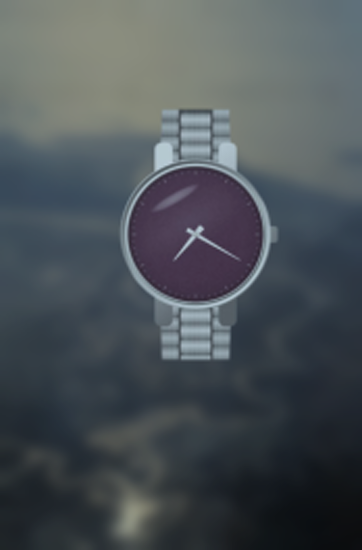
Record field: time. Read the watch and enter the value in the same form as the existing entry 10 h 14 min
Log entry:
7 h 20 min
